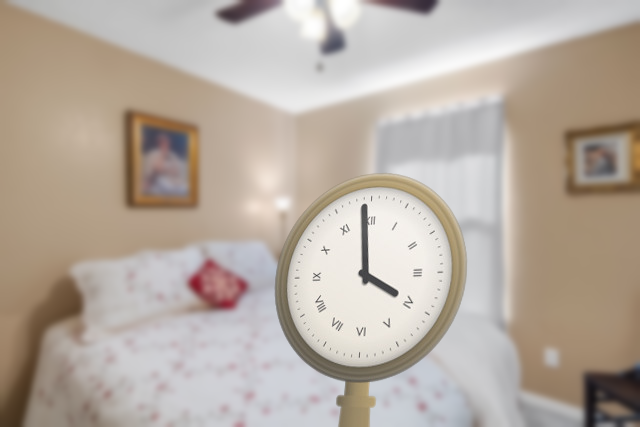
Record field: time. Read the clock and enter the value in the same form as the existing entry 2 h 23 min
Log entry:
3 h 59 min
